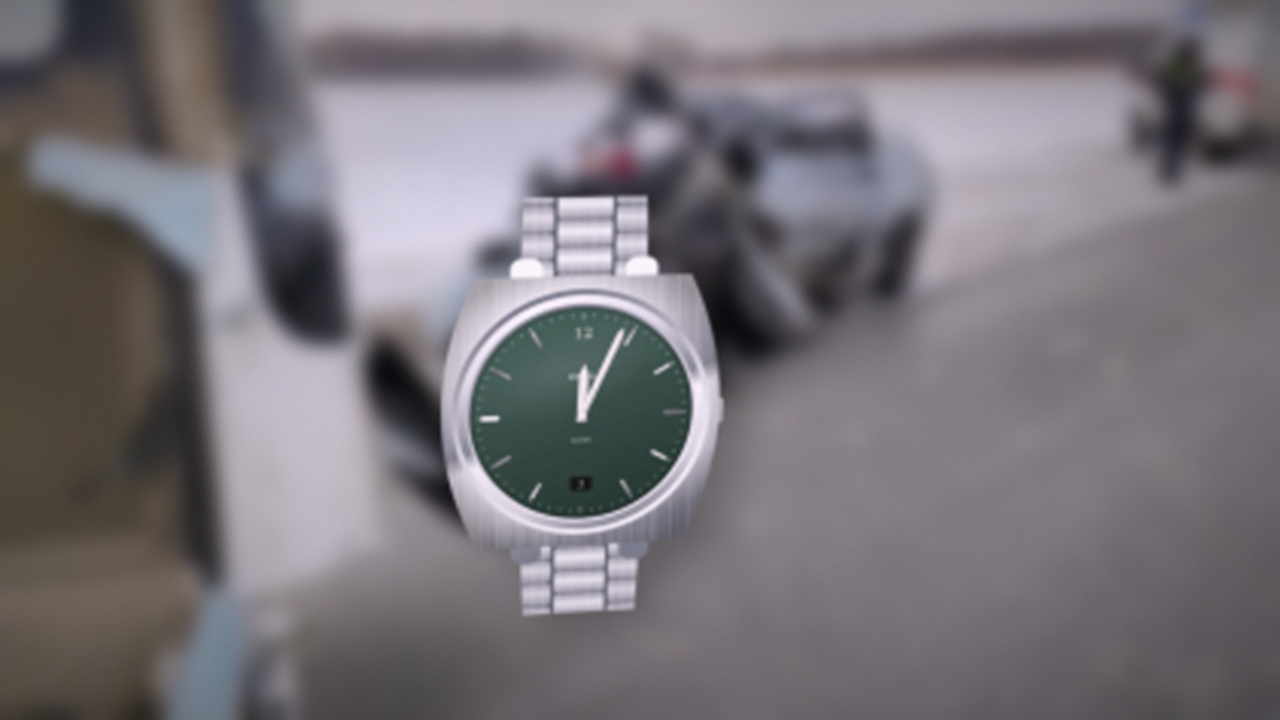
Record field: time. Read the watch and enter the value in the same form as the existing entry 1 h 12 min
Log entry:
12 h 04 min
